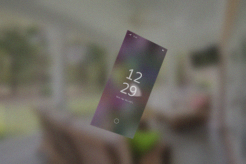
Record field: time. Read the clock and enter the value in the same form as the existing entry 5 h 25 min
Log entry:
12 h 29 min
